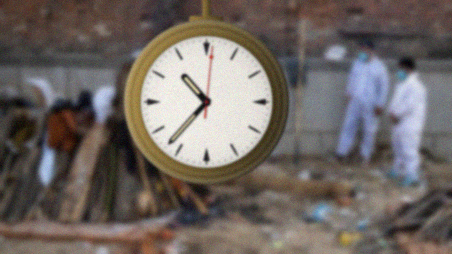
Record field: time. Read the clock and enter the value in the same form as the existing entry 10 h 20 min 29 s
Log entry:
10 h 37 min 01 s
